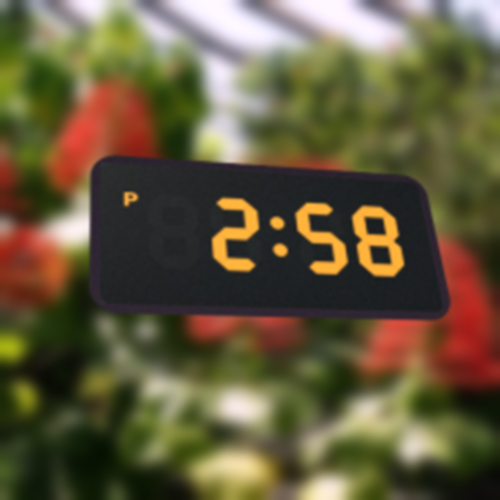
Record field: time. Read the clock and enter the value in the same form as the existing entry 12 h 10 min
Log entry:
2 h 58 min
